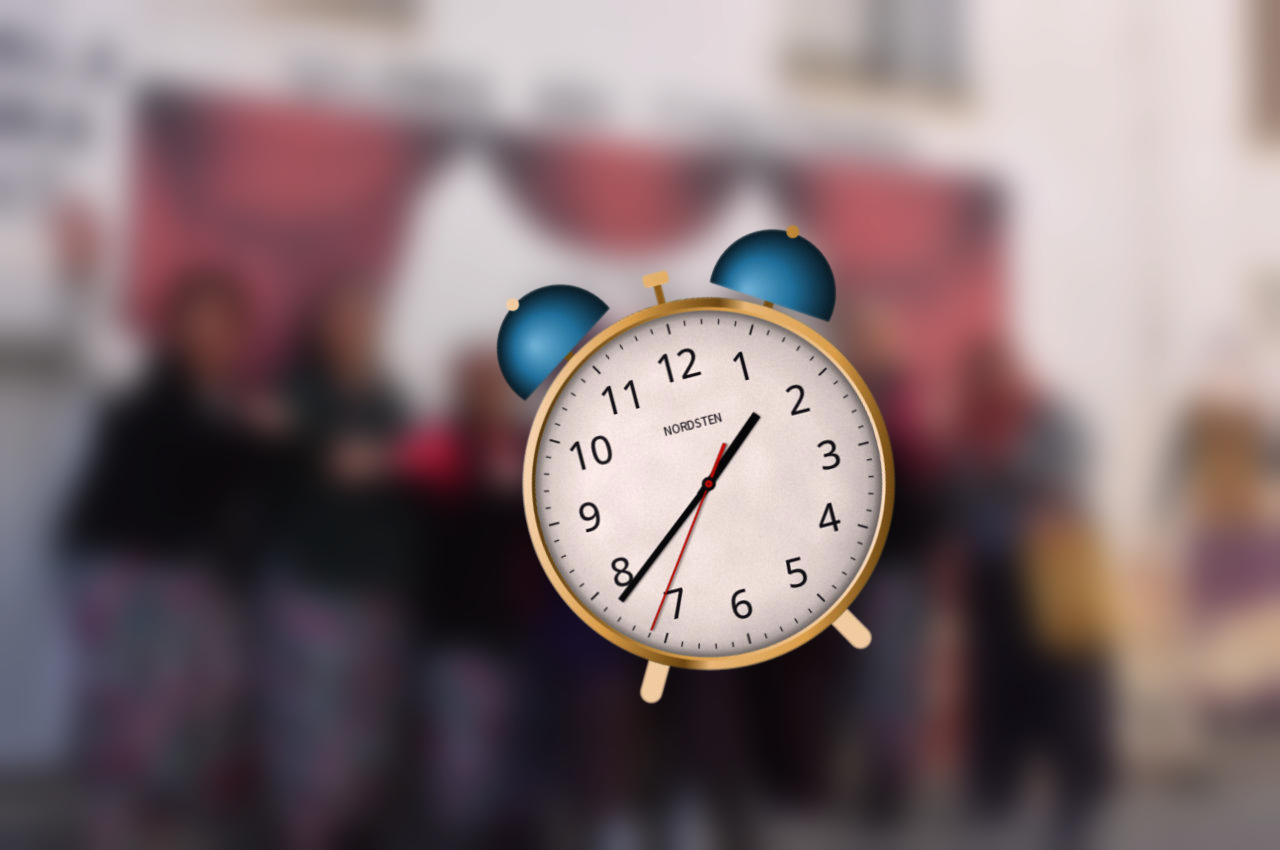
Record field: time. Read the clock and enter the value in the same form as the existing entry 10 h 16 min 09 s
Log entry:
1 h 38 min 36 s
